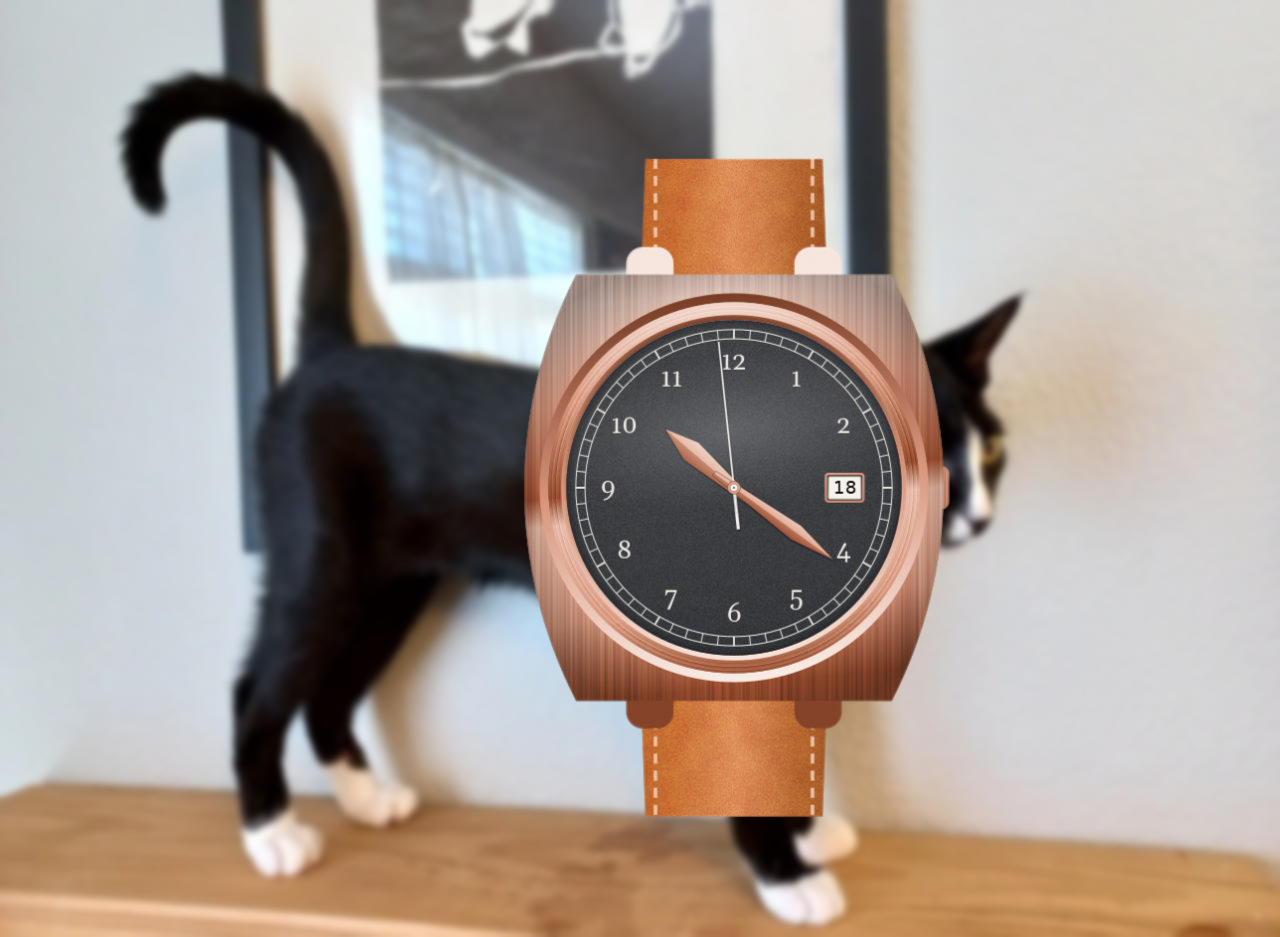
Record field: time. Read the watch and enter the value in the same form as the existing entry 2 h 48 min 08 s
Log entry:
10 h 20 min 59 s
